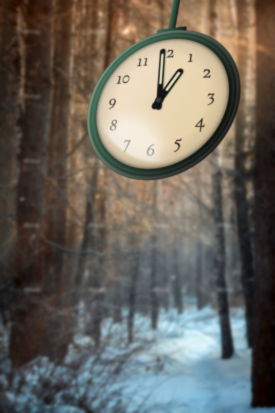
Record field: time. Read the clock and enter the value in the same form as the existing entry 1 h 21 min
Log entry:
12 h 59 min
